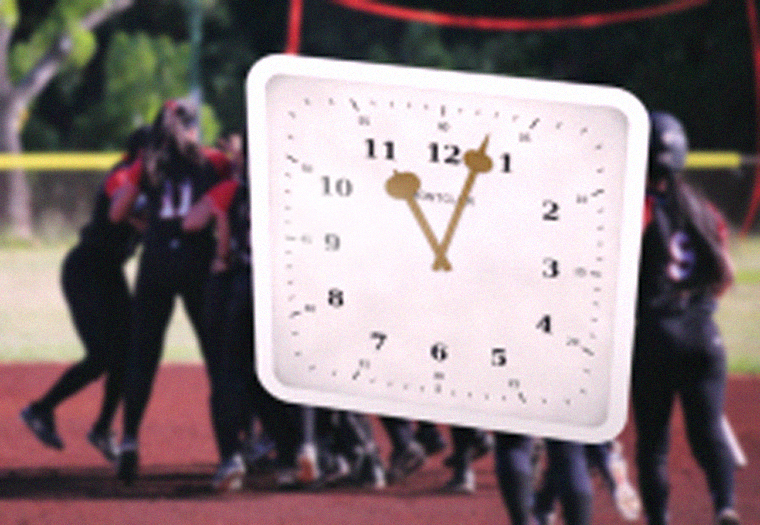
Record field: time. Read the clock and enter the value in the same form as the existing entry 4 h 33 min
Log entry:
11 h 03 min
